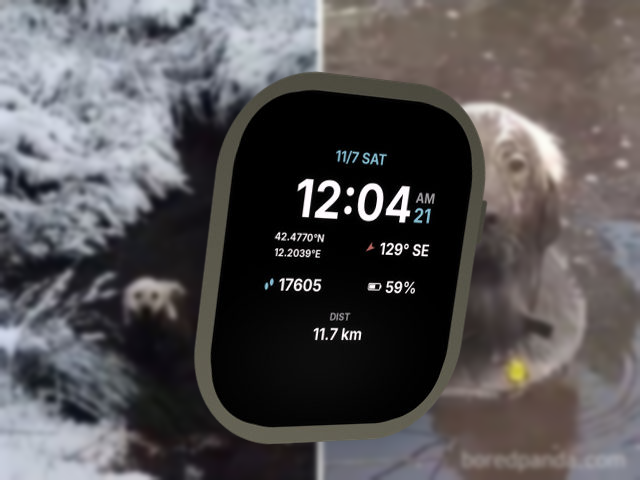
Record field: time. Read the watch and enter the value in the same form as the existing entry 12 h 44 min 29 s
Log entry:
12 h 04 min 21 s
